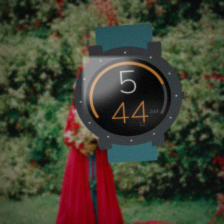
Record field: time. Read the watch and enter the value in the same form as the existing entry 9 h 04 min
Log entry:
5 h 44 min
